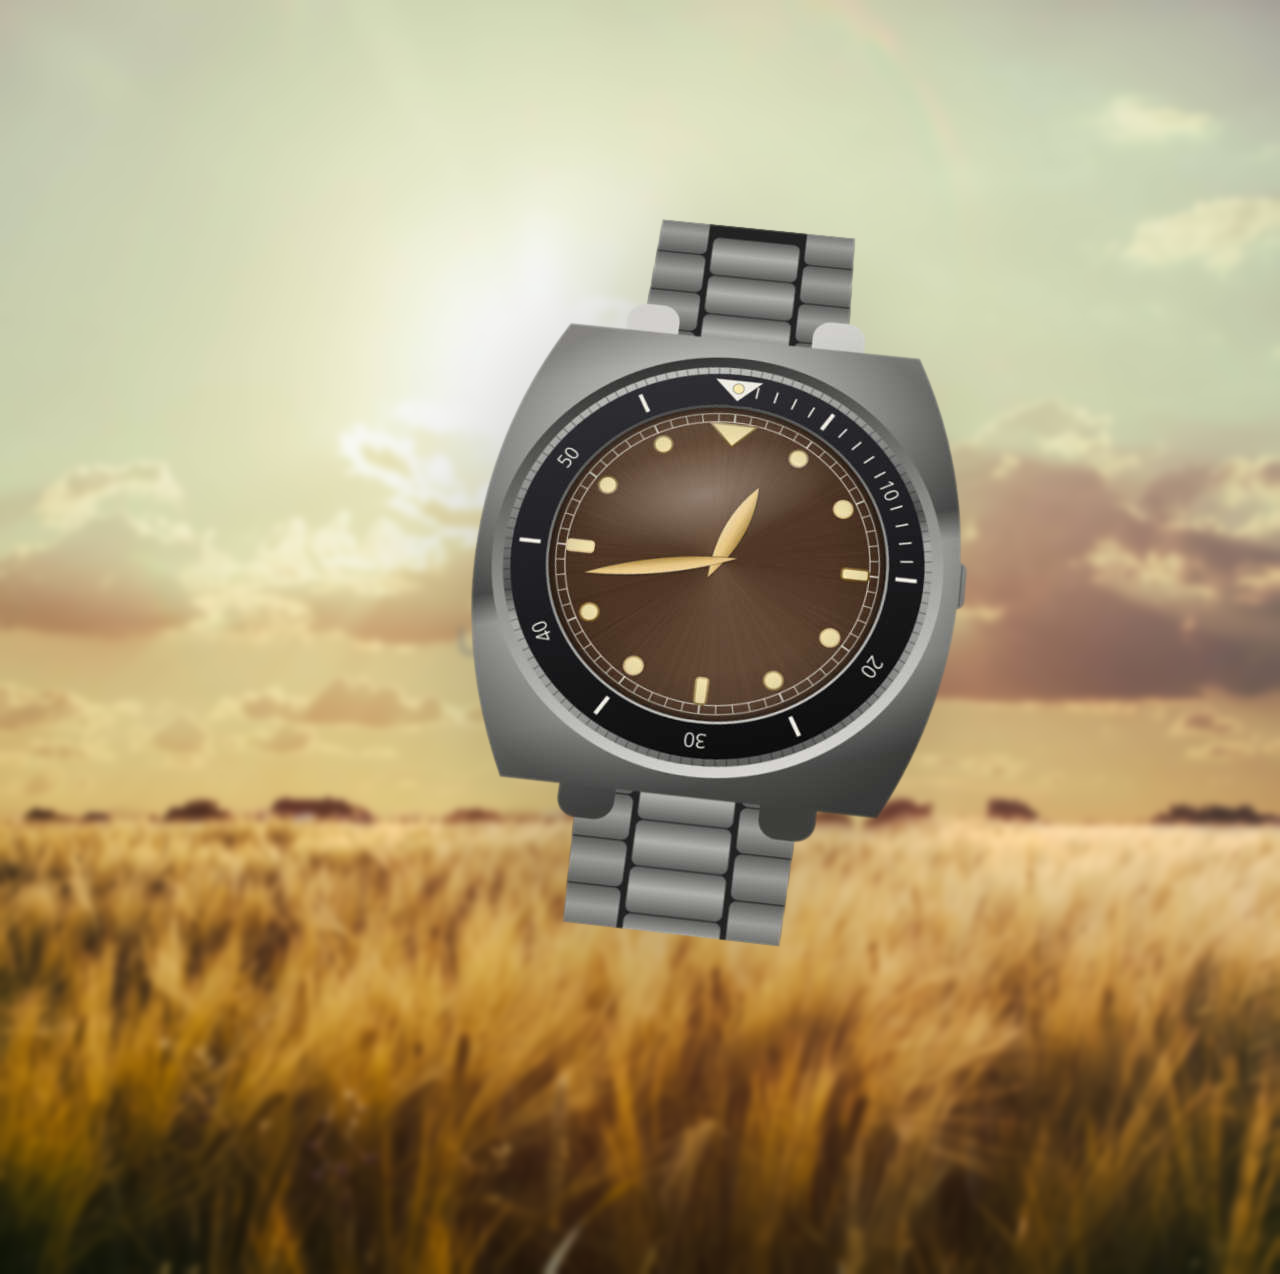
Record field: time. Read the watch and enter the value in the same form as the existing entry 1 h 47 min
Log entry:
12 h 43 min
